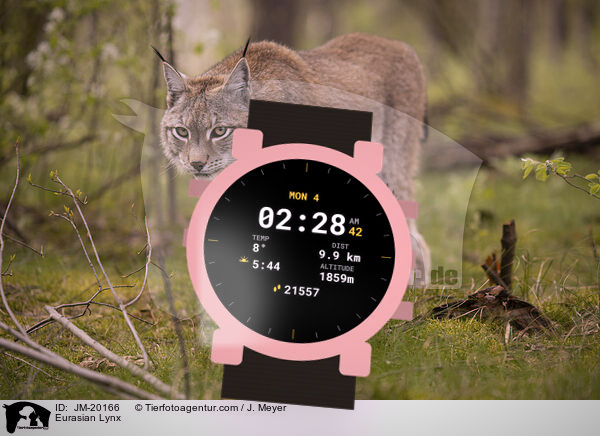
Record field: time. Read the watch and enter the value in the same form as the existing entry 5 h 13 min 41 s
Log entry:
2 h 28 min 42 s
